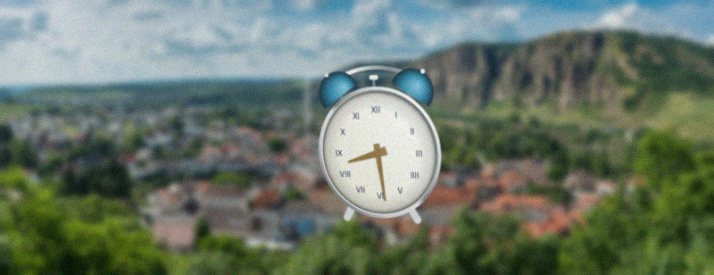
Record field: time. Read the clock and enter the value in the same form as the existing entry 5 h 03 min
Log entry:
8 h 29 min
